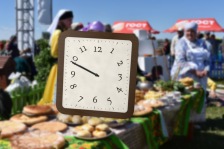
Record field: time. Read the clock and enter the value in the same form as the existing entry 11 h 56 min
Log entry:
9 h 49 min
